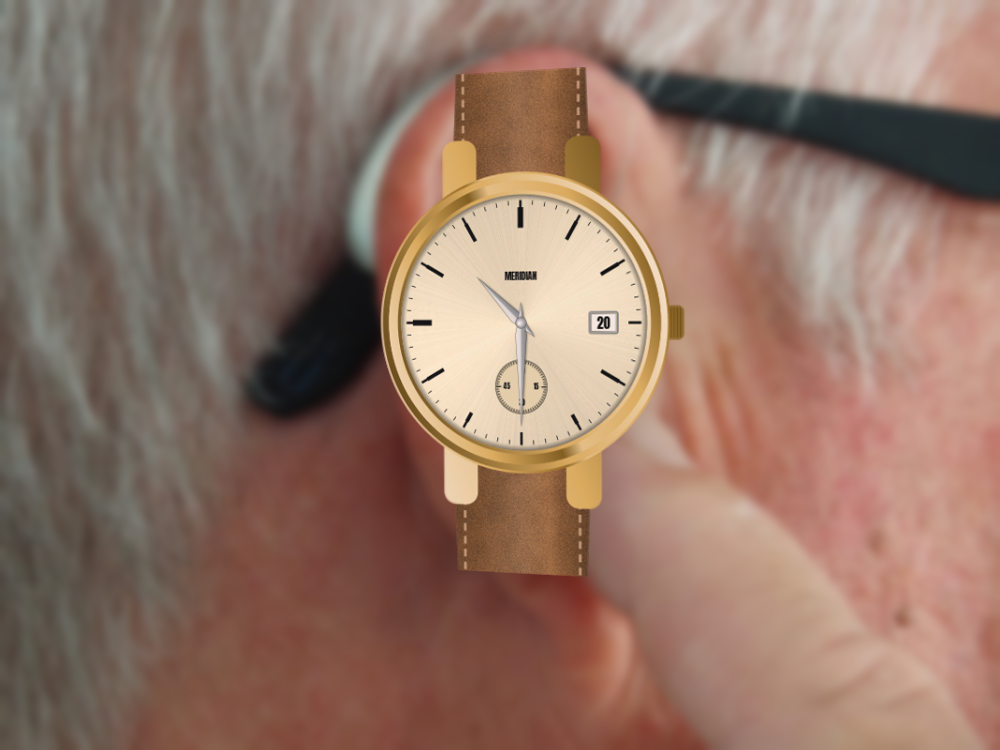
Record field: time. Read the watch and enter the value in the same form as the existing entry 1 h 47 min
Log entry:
10 h 30 min
